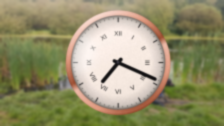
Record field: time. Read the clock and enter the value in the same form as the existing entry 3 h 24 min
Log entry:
7 h 19 min
